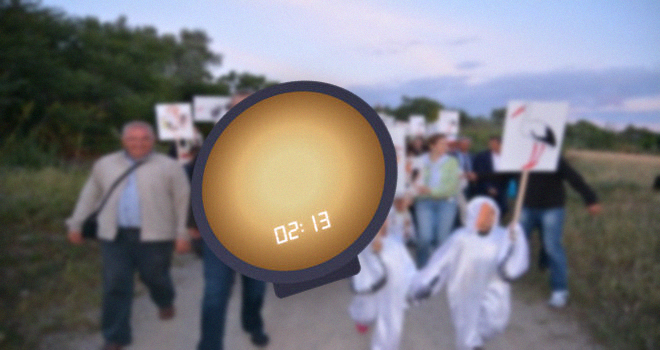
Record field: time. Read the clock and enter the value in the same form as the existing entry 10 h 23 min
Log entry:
2 h 13 min
